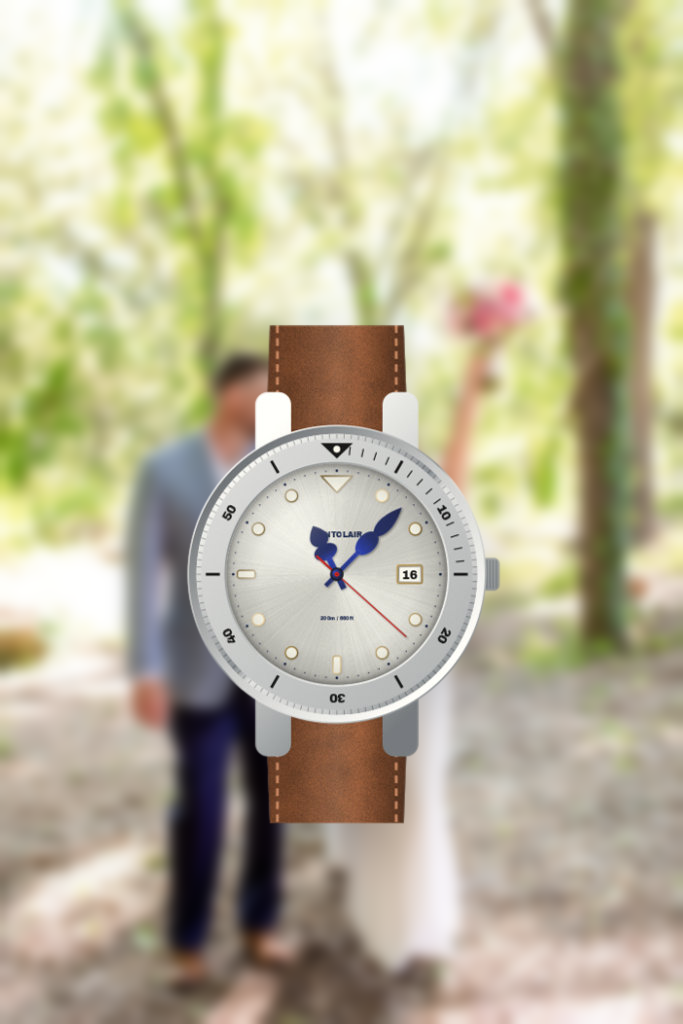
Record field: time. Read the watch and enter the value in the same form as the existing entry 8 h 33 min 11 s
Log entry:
11 h 07 min 22 s
